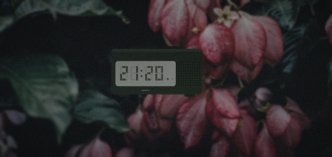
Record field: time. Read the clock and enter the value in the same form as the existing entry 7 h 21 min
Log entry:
21 h 20 min
